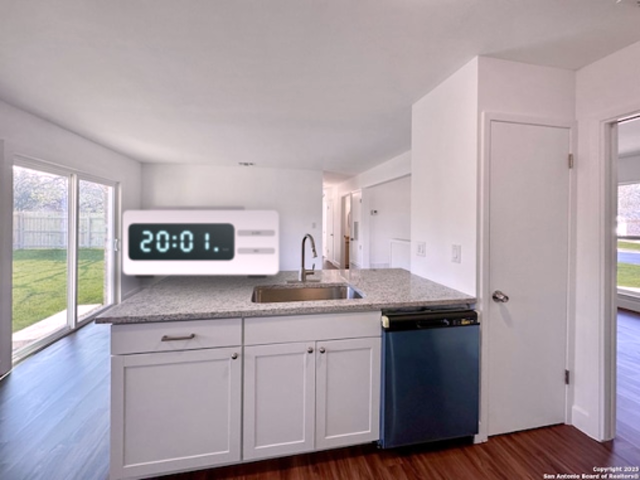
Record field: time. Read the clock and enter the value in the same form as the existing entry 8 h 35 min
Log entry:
20 h 01 min
